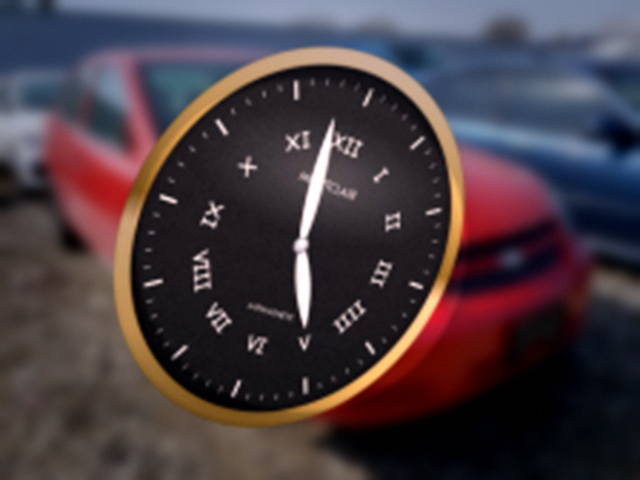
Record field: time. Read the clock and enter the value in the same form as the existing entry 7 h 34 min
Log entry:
4 h 58 min
